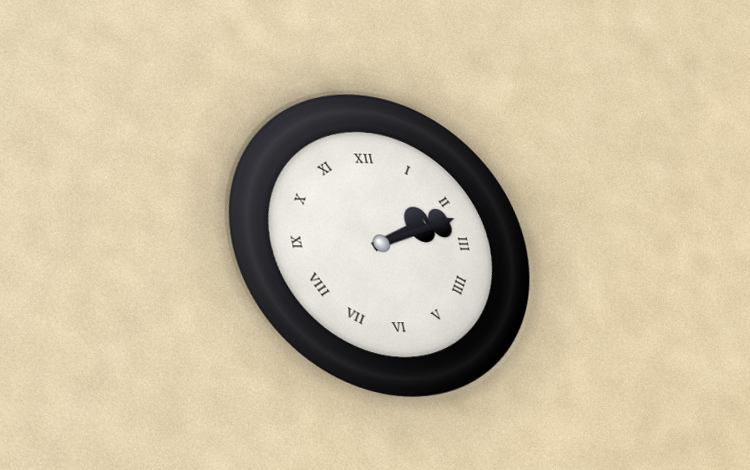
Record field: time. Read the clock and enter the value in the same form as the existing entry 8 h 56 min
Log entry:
2 h 12 min
